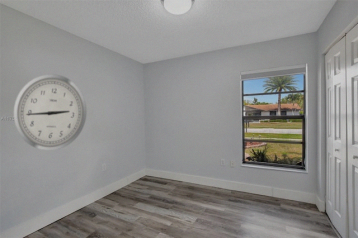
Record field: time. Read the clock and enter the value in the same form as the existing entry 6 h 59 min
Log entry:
2 h 44 min
